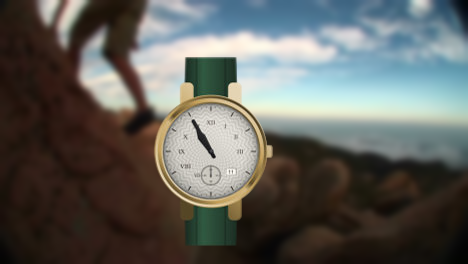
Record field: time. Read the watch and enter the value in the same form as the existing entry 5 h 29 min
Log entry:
10 h 55 min
